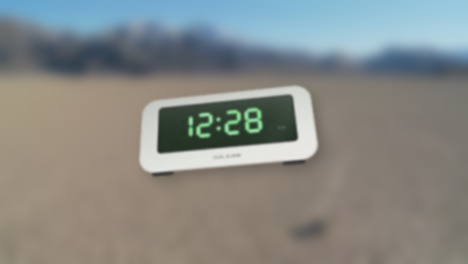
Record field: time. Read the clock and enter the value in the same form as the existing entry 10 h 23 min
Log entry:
12 h 28 min
